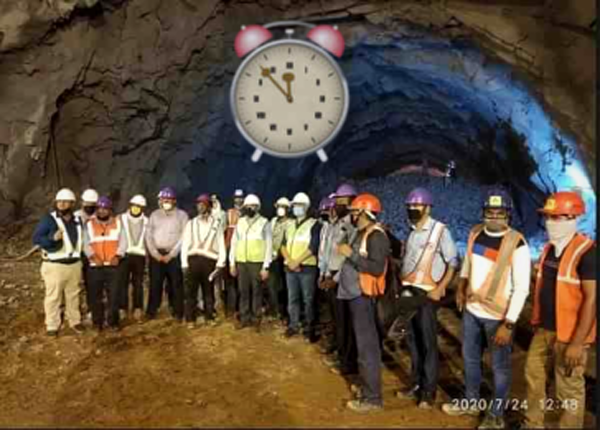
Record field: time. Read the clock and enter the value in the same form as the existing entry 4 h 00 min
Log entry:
11 h 53 min
